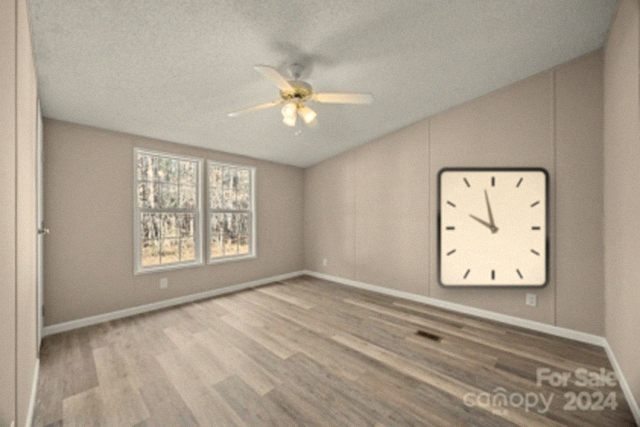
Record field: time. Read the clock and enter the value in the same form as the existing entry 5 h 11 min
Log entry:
9 h 58 min
